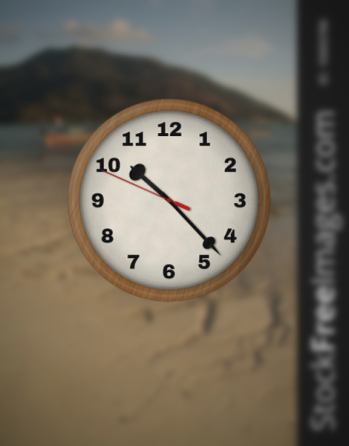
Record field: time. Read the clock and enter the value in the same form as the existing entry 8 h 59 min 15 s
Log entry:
10 h 22 min 49 s
